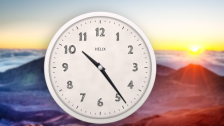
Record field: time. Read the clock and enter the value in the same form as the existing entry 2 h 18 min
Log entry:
10 h 24 min
